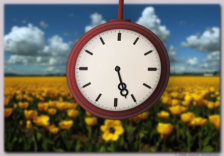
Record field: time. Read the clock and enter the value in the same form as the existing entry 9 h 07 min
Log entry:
5 h 27 min
